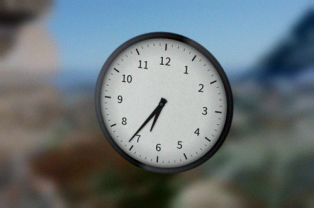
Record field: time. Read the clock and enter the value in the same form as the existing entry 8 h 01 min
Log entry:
6 h 36 min
